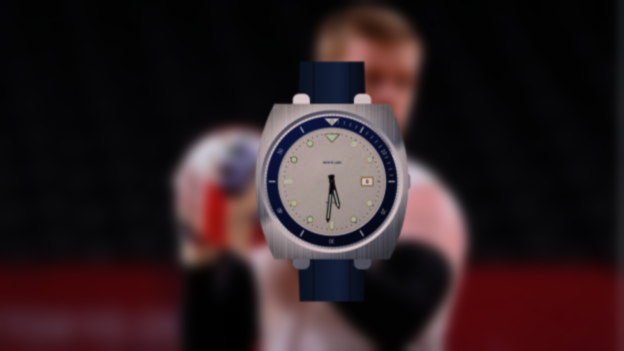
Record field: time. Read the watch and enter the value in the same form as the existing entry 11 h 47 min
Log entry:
5 h 31 min
